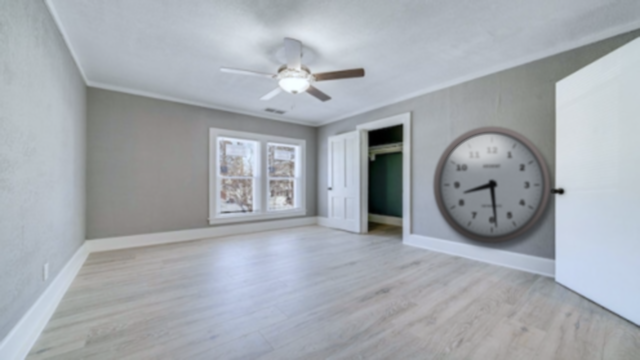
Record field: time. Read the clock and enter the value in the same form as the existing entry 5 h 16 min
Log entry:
8 h 29 min
